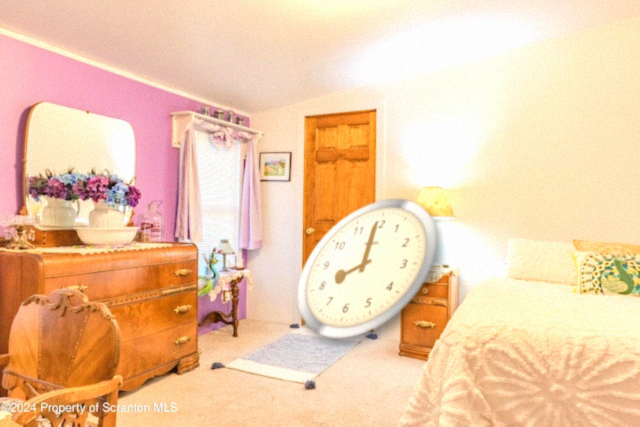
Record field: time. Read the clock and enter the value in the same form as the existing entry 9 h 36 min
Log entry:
7 h 59 min
